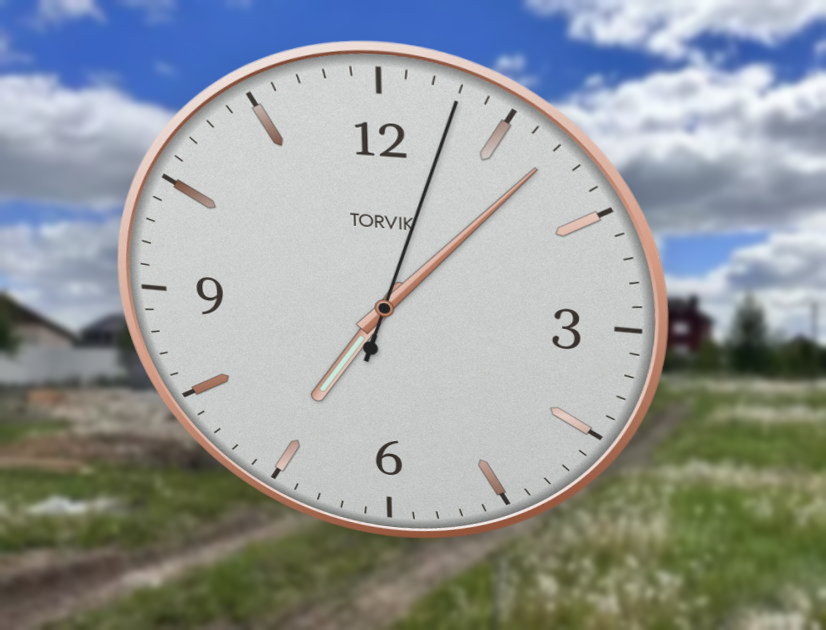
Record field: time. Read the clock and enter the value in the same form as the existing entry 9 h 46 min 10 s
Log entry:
7 h 07 min 03 s
